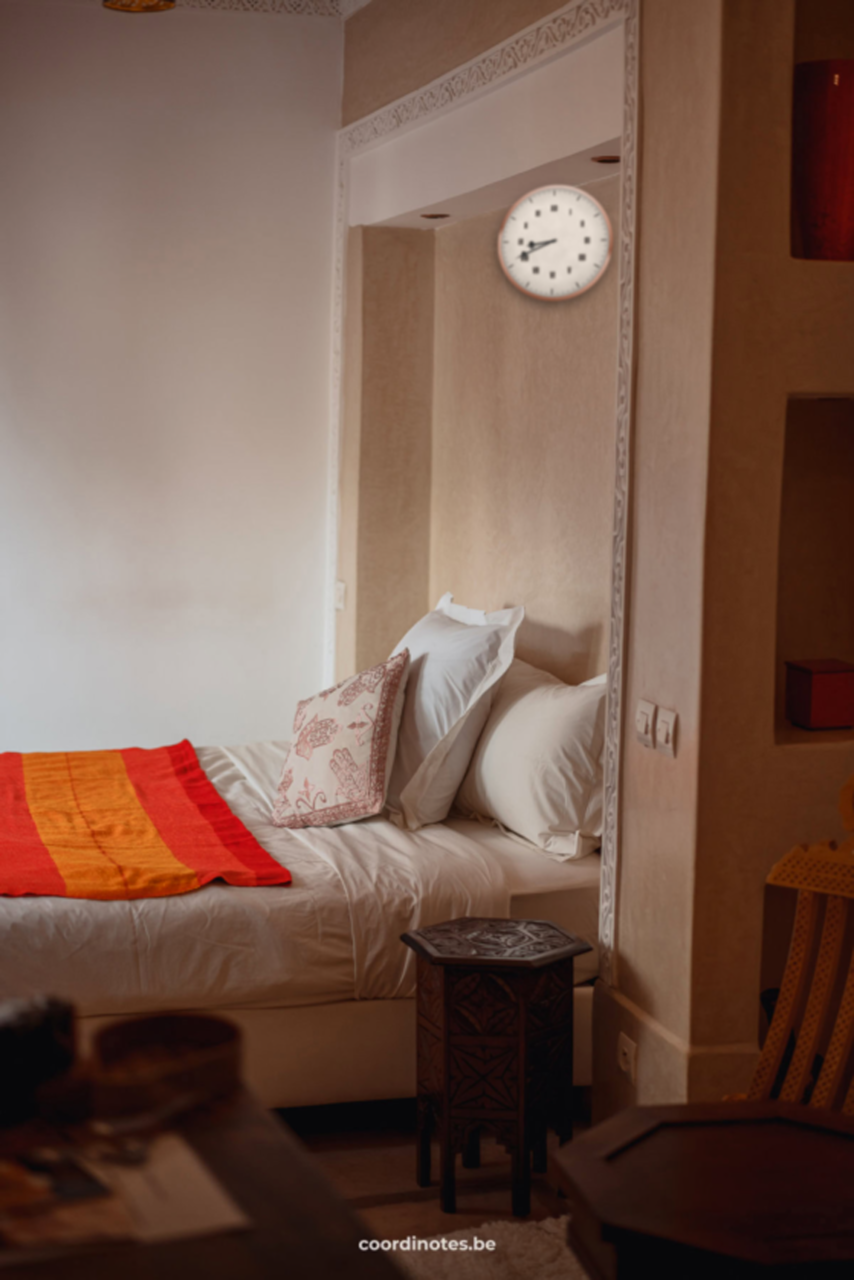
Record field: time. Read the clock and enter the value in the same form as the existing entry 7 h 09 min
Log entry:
8 h 41 min
